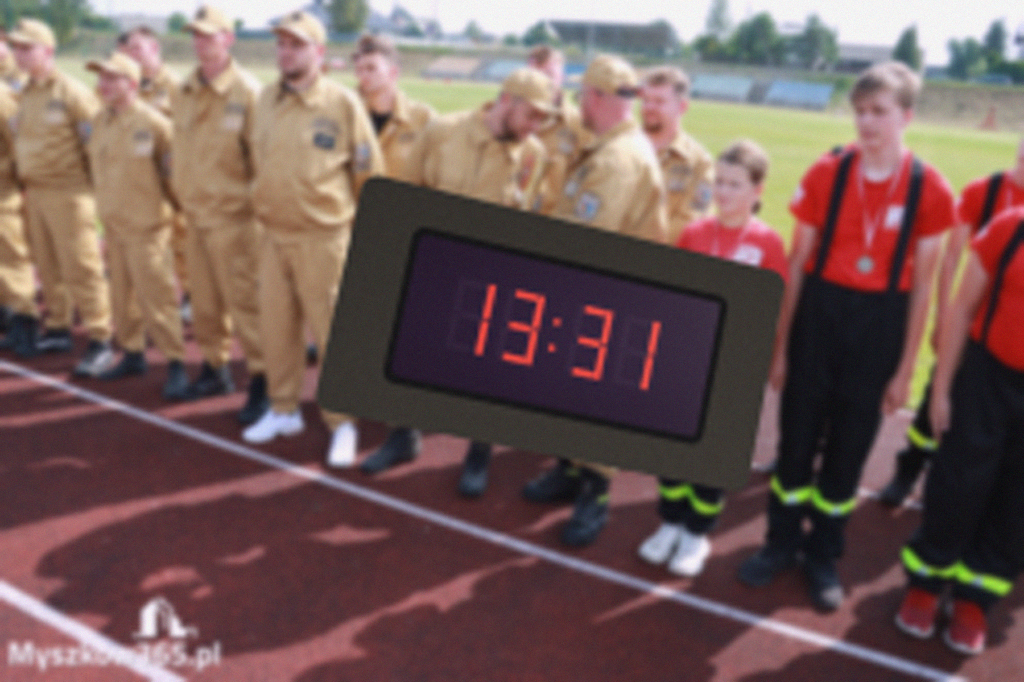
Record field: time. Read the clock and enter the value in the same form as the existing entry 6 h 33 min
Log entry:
13 h 31 min
